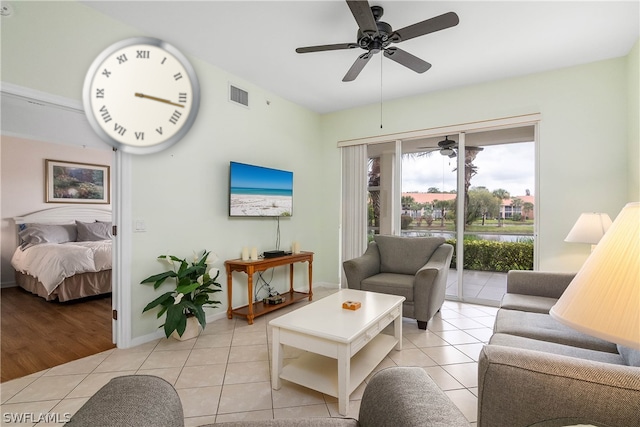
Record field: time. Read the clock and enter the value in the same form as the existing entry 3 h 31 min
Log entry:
3 h 17 min
